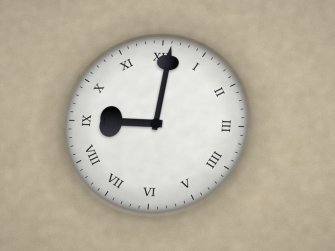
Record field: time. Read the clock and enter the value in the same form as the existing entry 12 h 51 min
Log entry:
9 h 01 min
